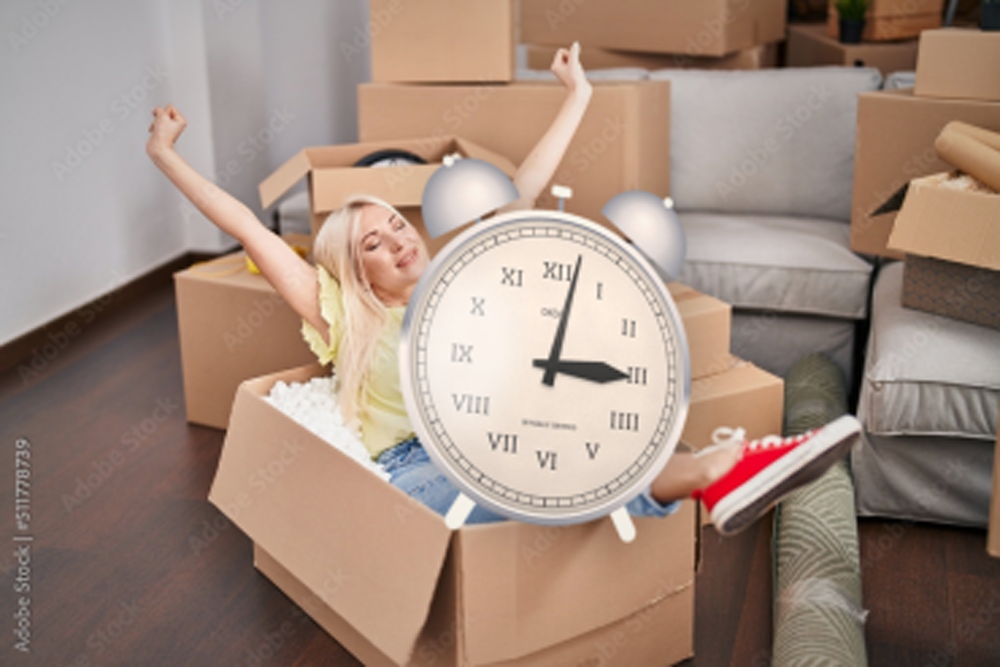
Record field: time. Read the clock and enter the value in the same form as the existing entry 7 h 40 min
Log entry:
3 h 02 min
